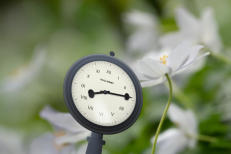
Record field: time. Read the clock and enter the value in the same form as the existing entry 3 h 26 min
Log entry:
8 h 14 min
